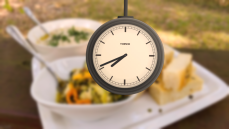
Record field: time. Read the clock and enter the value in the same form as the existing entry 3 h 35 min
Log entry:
7 h 41 min
